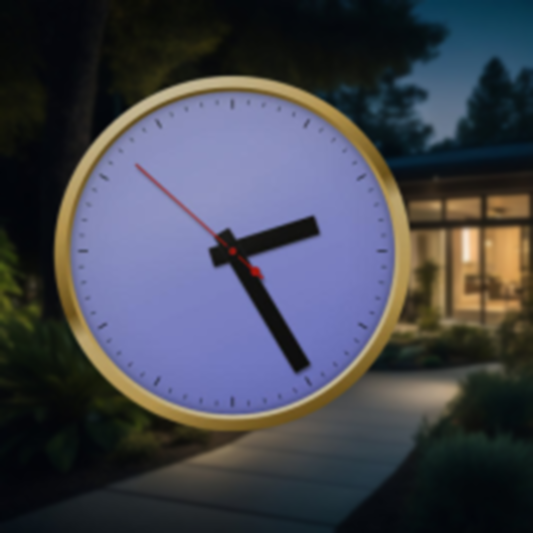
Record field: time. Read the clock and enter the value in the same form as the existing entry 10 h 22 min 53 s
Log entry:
2 h 24 min 52 s
